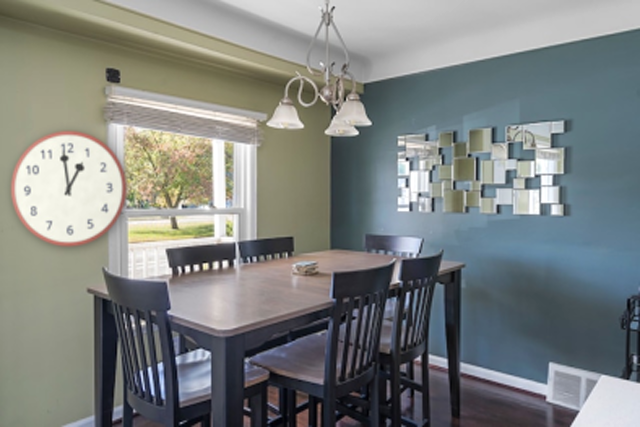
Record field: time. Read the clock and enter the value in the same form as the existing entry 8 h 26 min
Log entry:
12 h 59 min
